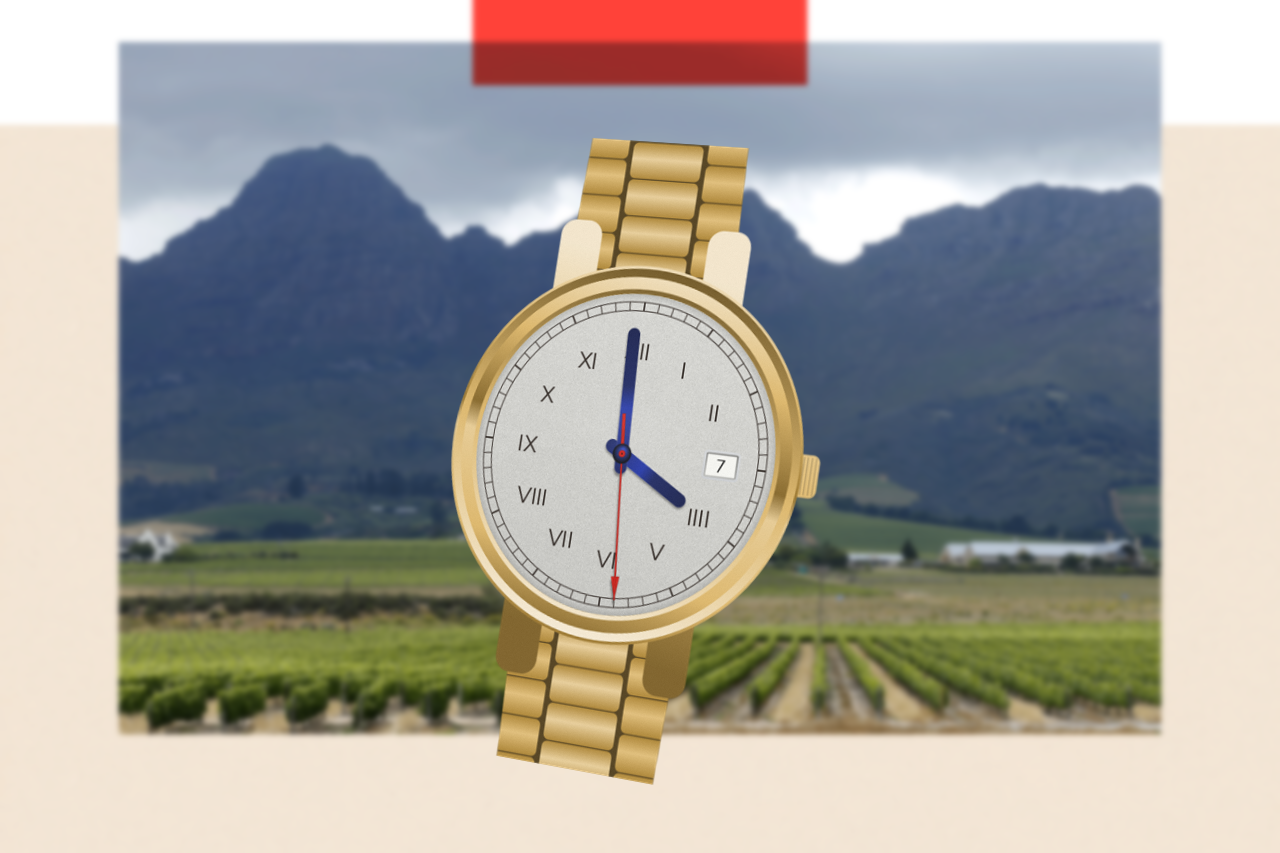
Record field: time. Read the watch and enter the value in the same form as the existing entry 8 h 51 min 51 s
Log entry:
3 h 59 min 29 s
